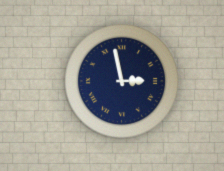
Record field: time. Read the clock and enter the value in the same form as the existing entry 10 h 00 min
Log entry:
2 h 58 min
